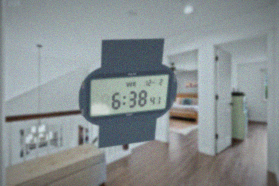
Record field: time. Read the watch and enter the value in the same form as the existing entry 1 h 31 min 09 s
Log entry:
6 h 38 min 41 s
